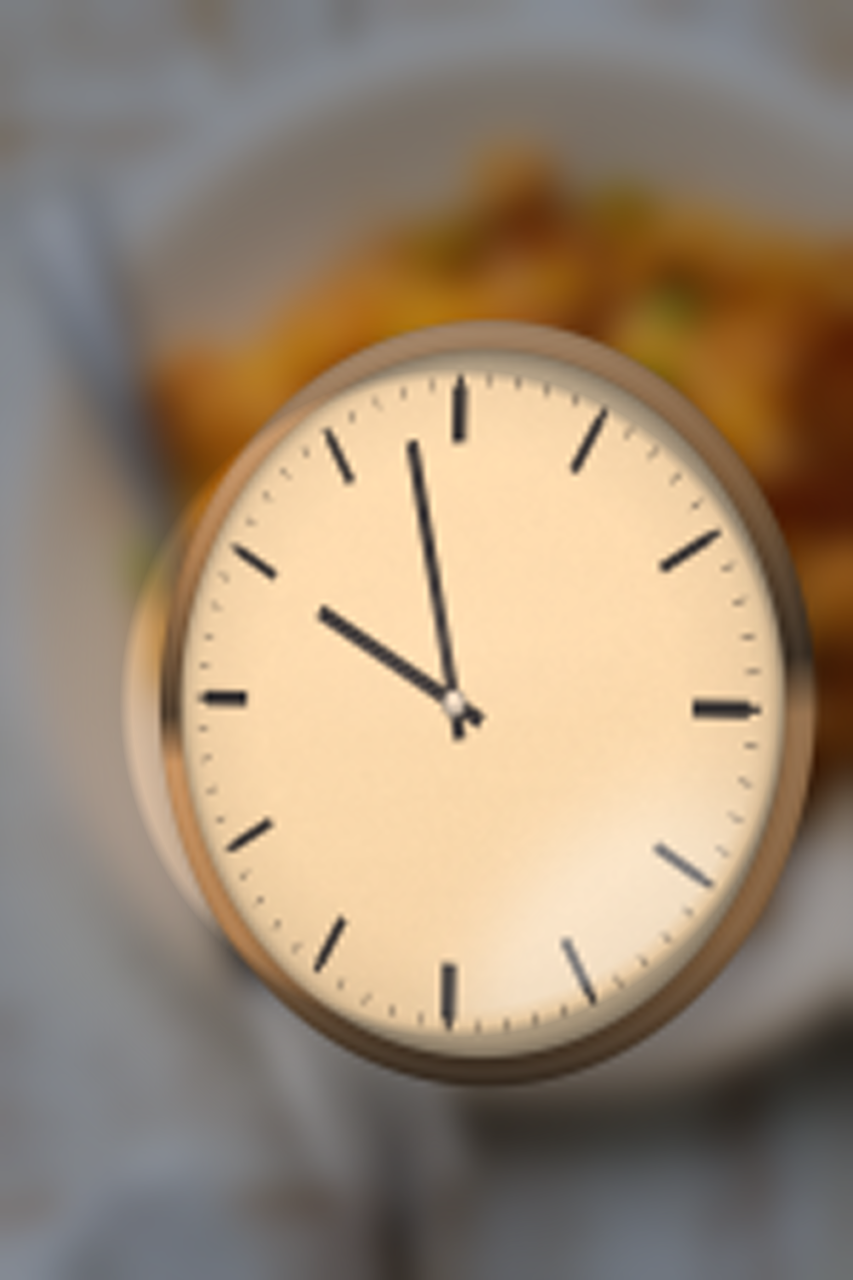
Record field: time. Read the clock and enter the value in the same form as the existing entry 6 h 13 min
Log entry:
9 h 58 min
